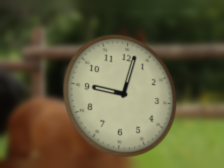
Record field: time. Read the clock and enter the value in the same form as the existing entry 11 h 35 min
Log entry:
9 h 02 min
